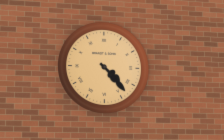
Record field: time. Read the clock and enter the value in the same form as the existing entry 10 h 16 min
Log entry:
4 h 23 min
